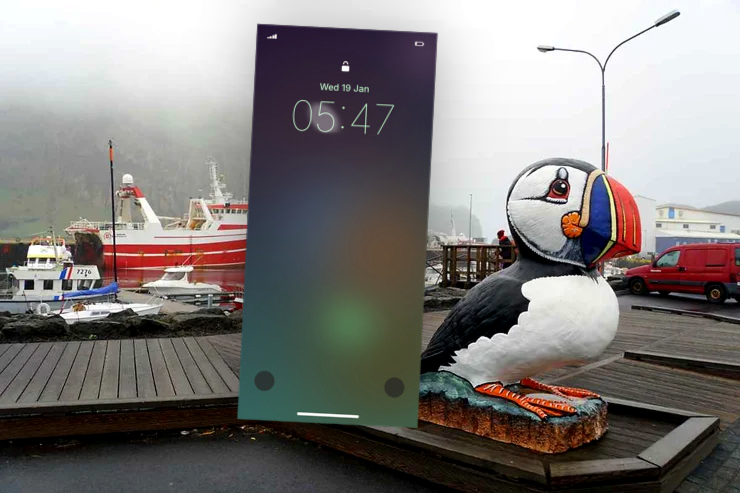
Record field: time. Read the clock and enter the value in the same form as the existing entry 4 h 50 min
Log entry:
5 h 47 min
